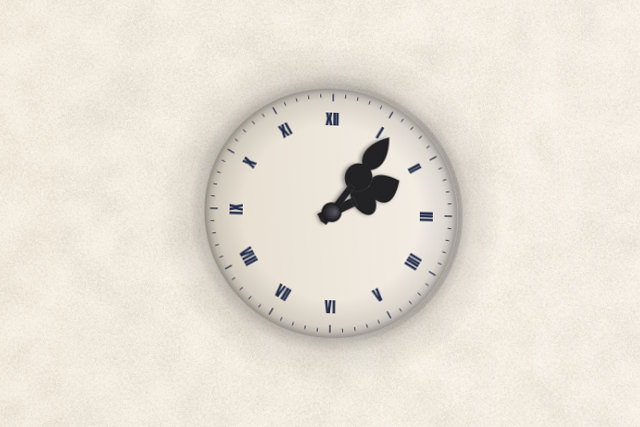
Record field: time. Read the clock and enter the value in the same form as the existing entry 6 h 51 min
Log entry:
2 h 06 min
